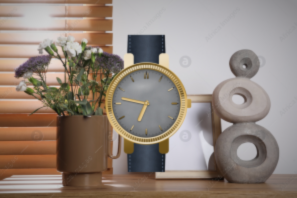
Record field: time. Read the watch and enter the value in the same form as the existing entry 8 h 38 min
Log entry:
6 h 47 min
